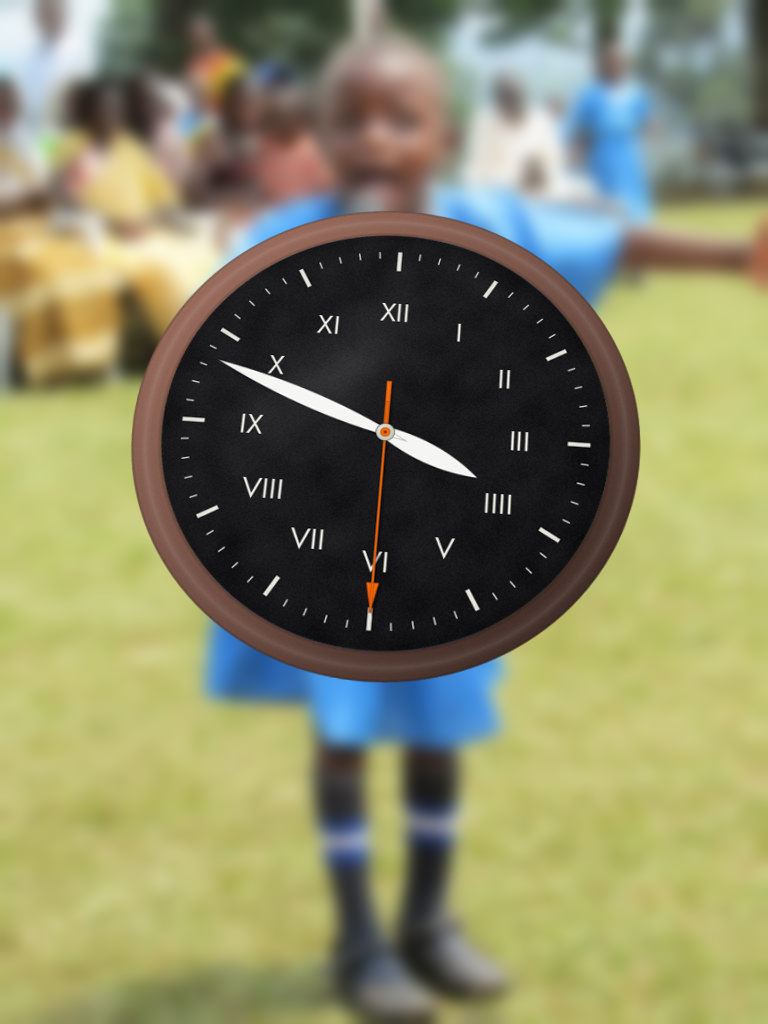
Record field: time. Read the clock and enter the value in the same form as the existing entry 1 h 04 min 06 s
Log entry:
3 h 48 min 30 s
